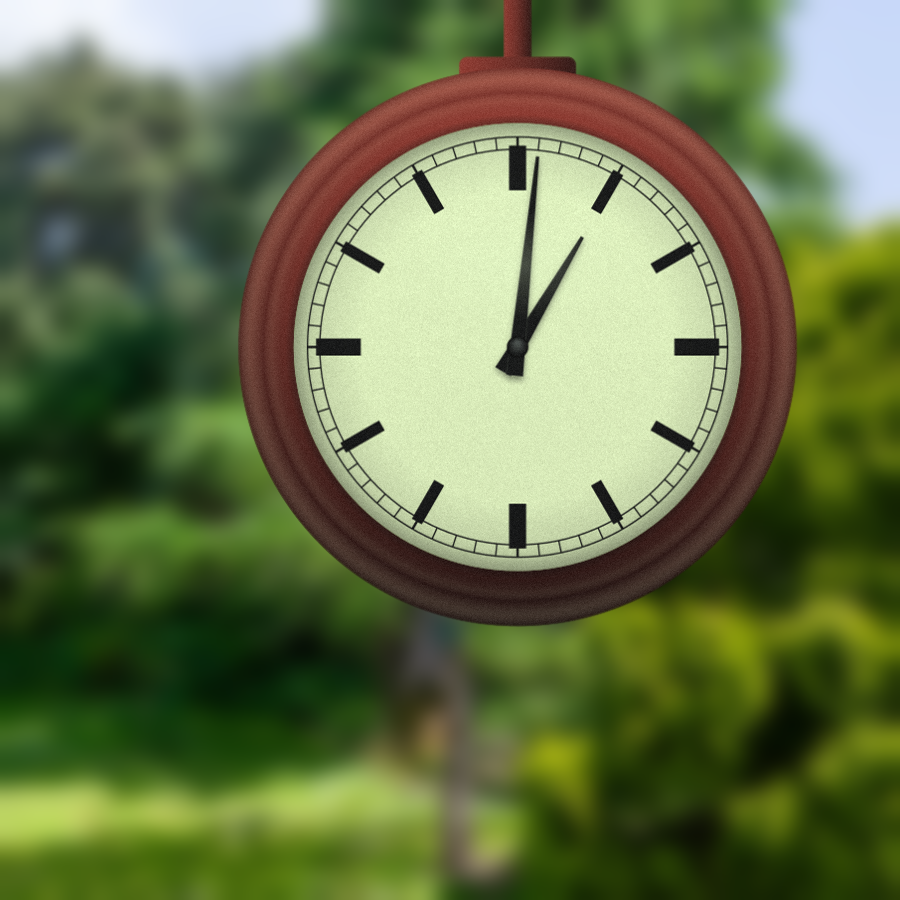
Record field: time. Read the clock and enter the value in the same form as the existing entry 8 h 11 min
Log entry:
1 h 01 min
